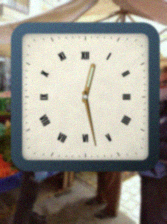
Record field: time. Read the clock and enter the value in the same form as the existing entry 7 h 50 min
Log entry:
12 h 28 min
